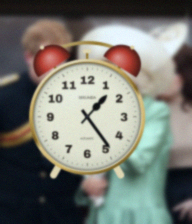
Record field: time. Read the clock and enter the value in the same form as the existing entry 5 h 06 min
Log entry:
1 h 24 min
